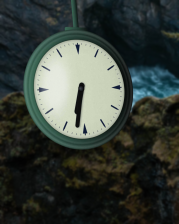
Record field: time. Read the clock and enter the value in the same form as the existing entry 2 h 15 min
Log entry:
6 h 32 min
